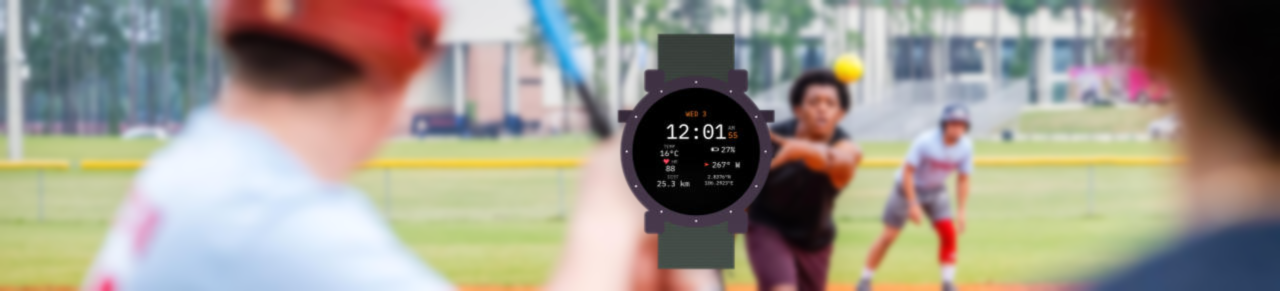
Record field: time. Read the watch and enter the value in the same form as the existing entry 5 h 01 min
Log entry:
12 h 01 min
